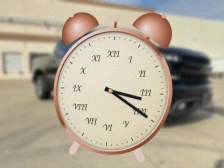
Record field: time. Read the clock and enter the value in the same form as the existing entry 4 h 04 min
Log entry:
3 h 20 min
